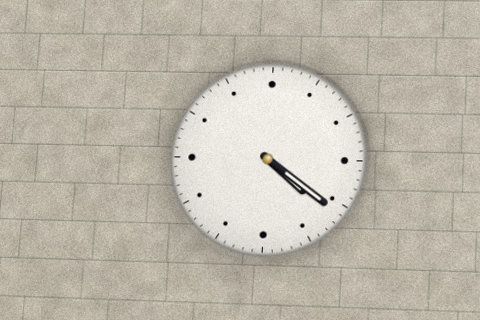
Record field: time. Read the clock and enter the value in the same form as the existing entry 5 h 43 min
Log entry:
4 h 21 min
